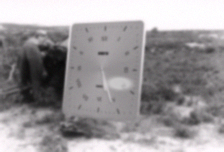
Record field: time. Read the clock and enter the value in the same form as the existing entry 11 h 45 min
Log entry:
5 h 26 min
